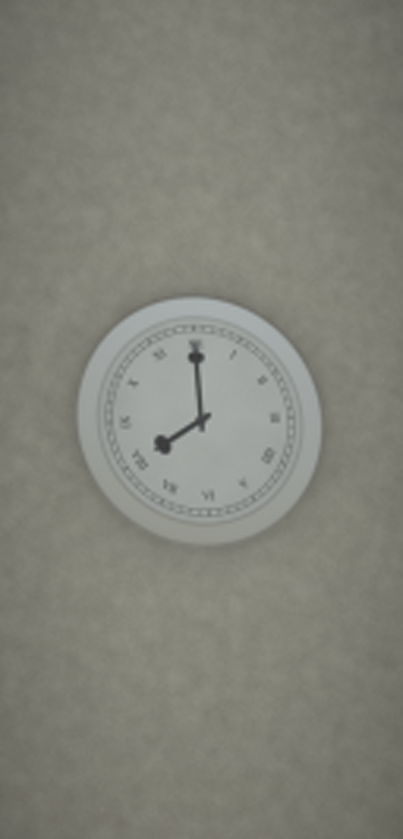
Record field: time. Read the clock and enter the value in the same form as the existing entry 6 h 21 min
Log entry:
8 h 00 min
